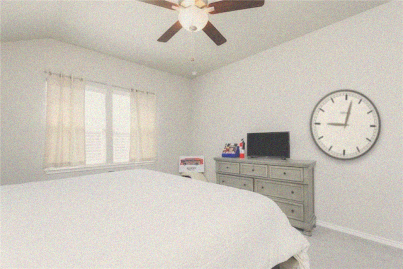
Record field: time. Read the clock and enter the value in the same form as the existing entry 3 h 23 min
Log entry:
9 h 02 min
